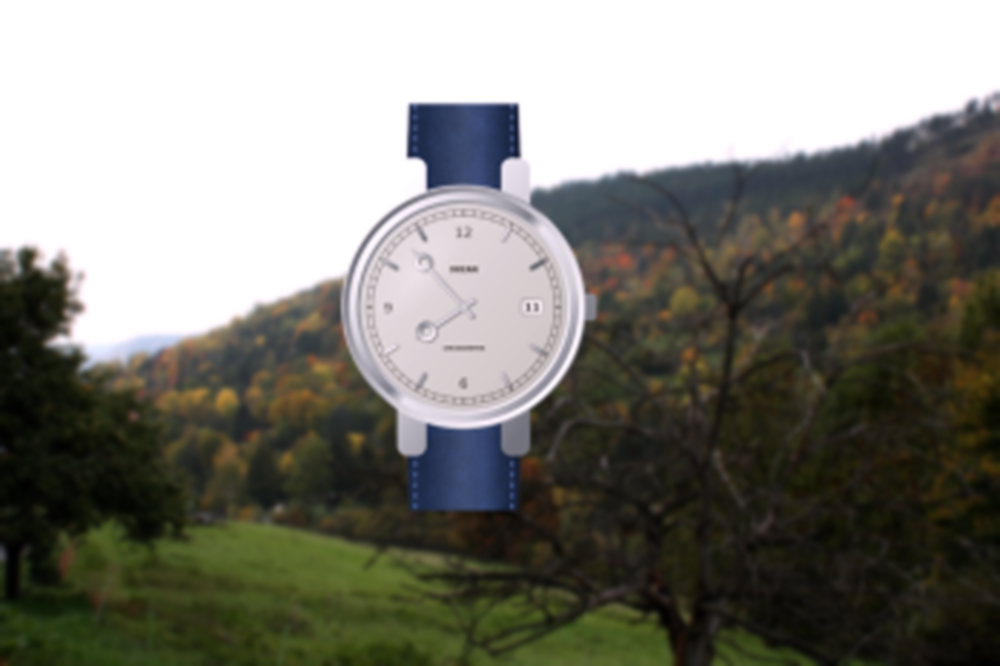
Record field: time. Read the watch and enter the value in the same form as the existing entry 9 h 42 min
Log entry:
7 h 53 min
